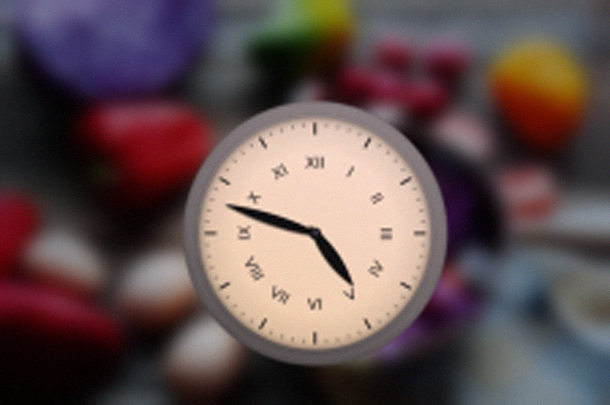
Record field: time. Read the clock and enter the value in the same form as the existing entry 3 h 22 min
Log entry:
4 h 48 min
